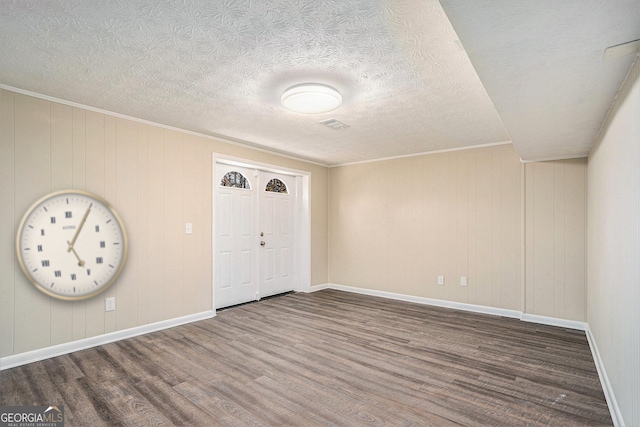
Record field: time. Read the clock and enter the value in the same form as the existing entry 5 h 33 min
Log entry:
5 h 05 min
